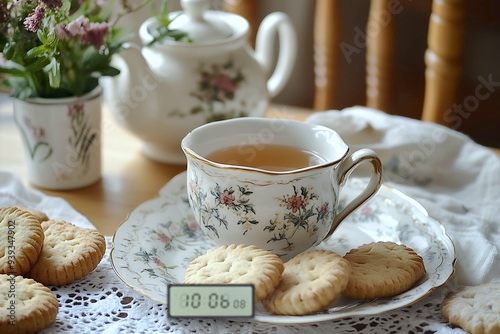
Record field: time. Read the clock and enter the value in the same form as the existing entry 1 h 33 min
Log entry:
10 h 06 min
